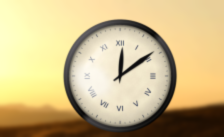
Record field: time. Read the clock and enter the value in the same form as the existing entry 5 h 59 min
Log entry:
12 h 09 min
